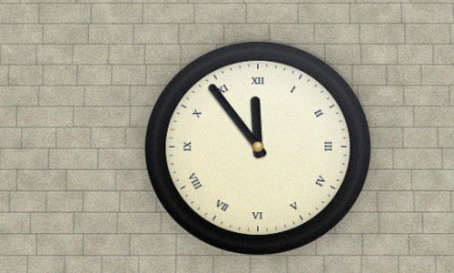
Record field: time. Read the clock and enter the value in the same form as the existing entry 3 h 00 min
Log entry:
11 h 54 min
